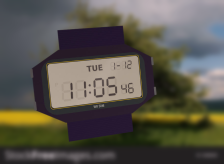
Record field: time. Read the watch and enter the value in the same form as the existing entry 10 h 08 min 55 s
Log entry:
11 h 05 min 46 s
